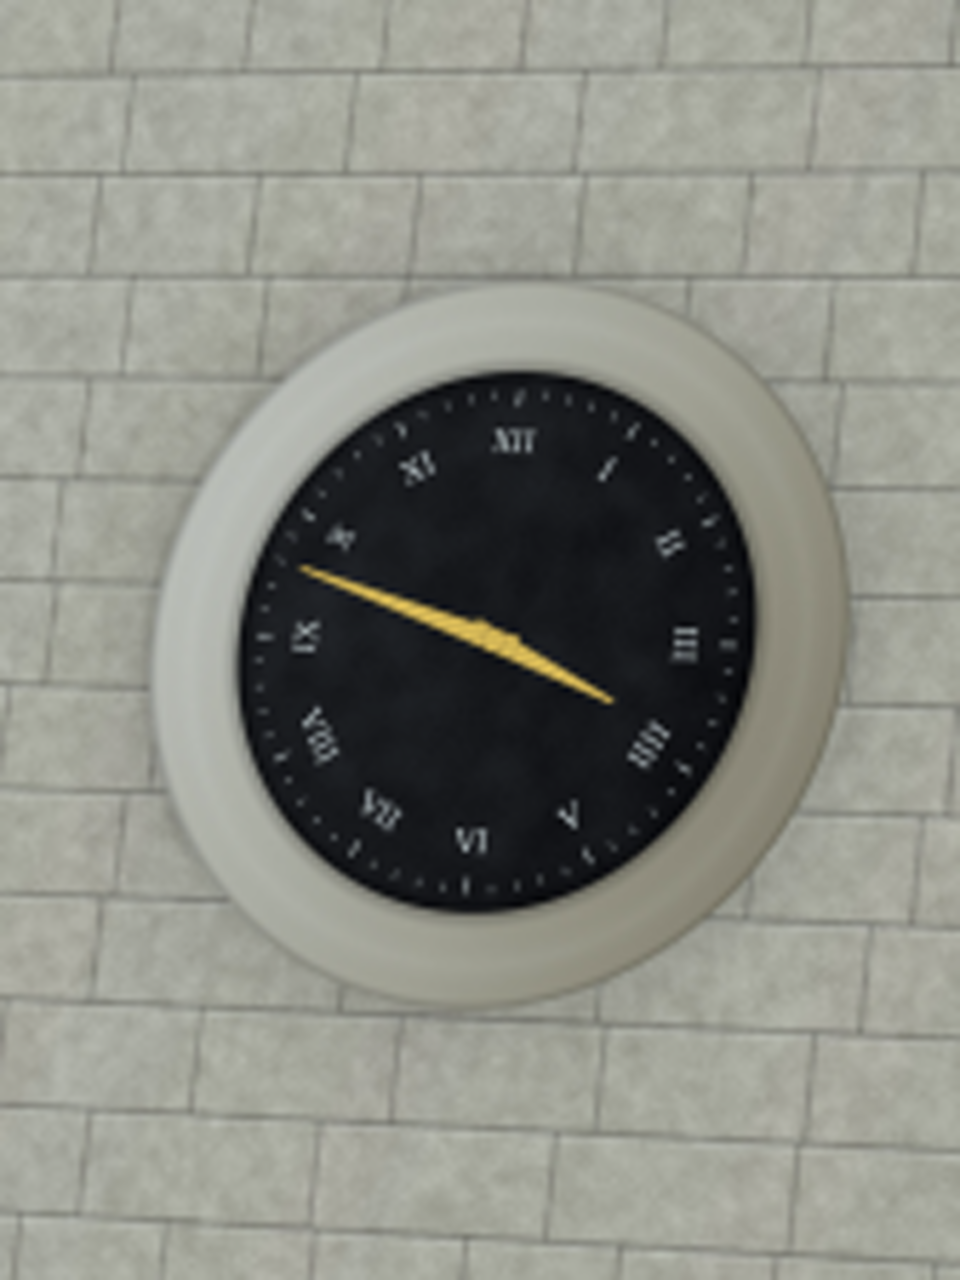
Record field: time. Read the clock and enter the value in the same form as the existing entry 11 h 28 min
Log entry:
3 h 48 min
